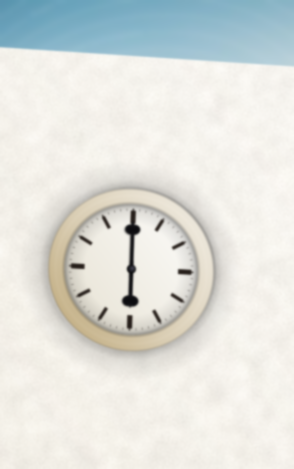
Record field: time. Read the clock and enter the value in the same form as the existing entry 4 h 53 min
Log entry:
6 h 00 min
